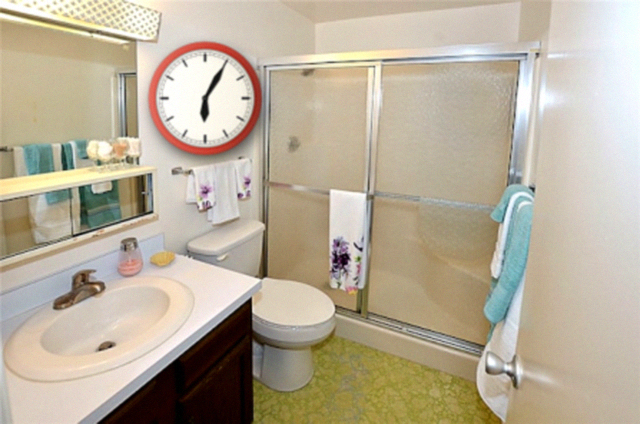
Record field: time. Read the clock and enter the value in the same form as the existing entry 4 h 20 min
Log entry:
6 h 05 min
